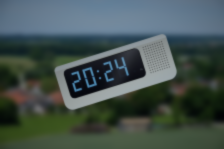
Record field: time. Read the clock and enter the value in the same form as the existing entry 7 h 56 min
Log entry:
20 h 24 min
